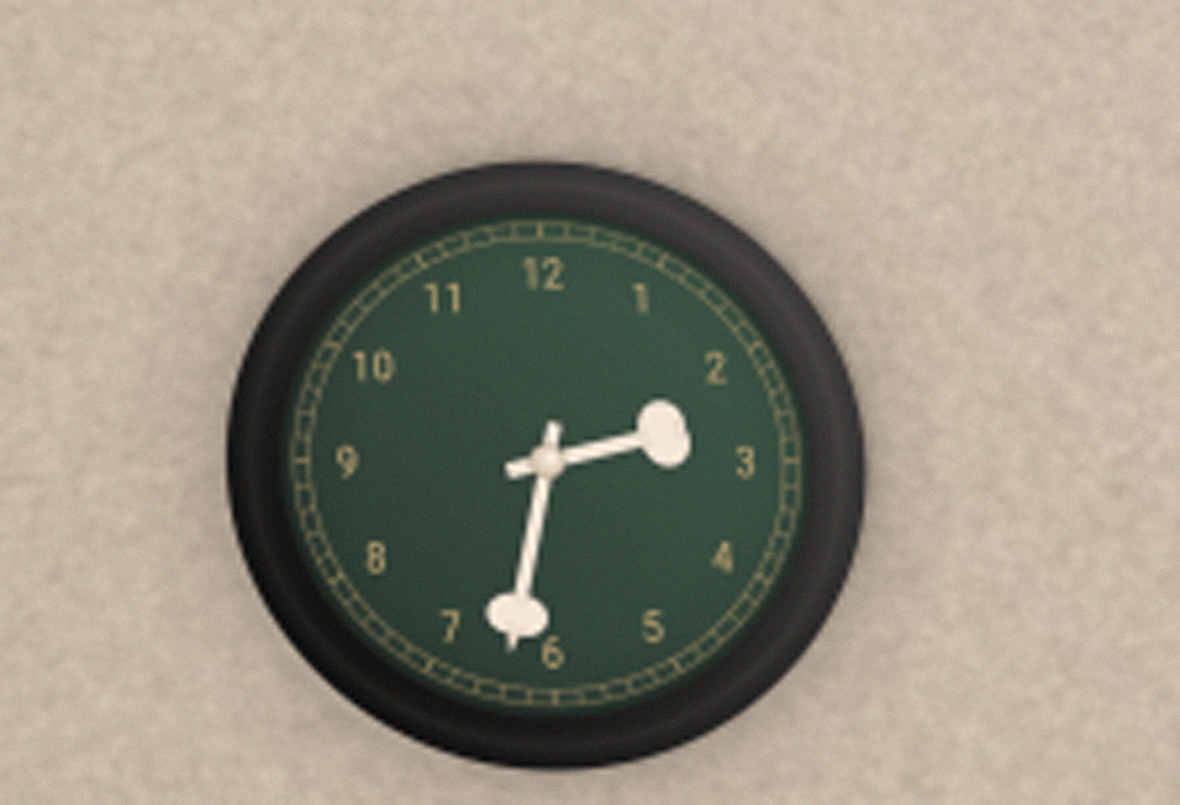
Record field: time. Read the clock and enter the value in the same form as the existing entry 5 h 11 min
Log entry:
2 h 32 min
